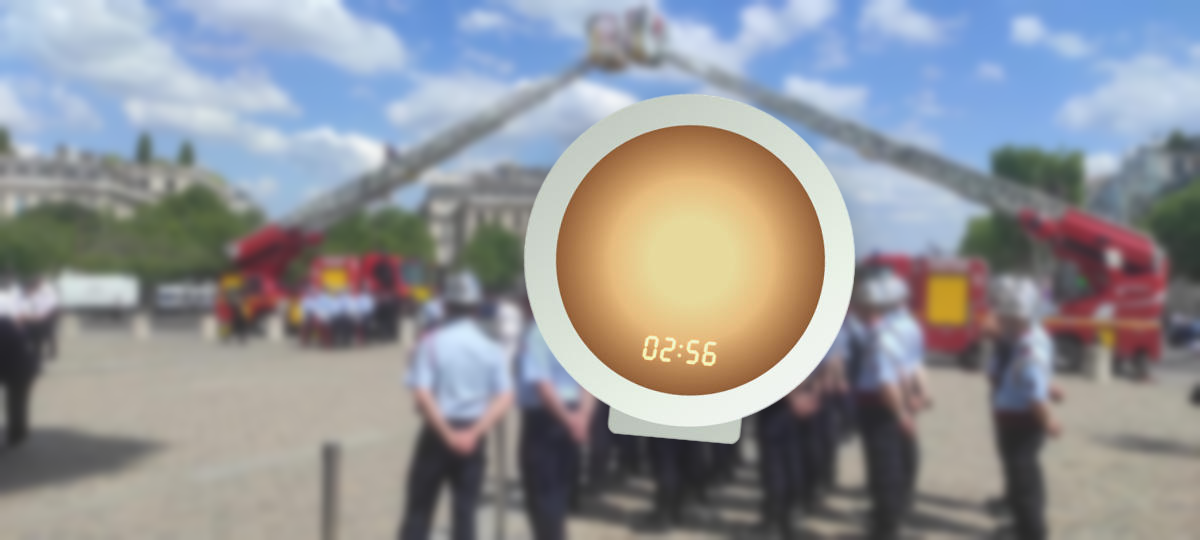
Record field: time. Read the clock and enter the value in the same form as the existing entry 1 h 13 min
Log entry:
2 h 56 min
